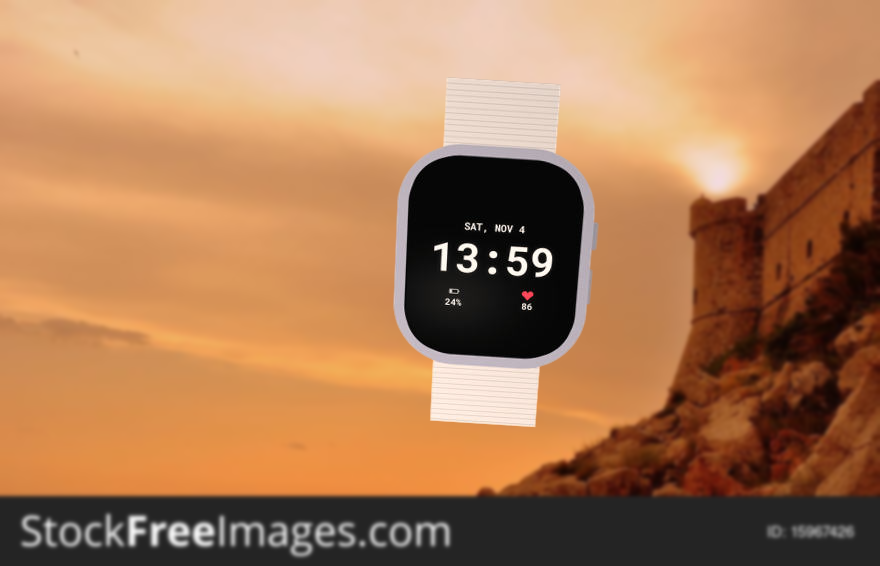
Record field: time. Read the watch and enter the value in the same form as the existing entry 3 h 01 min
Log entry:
13 h 59 min
